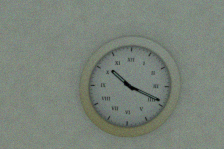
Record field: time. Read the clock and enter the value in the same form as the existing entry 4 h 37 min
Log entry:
10 h 19 min
